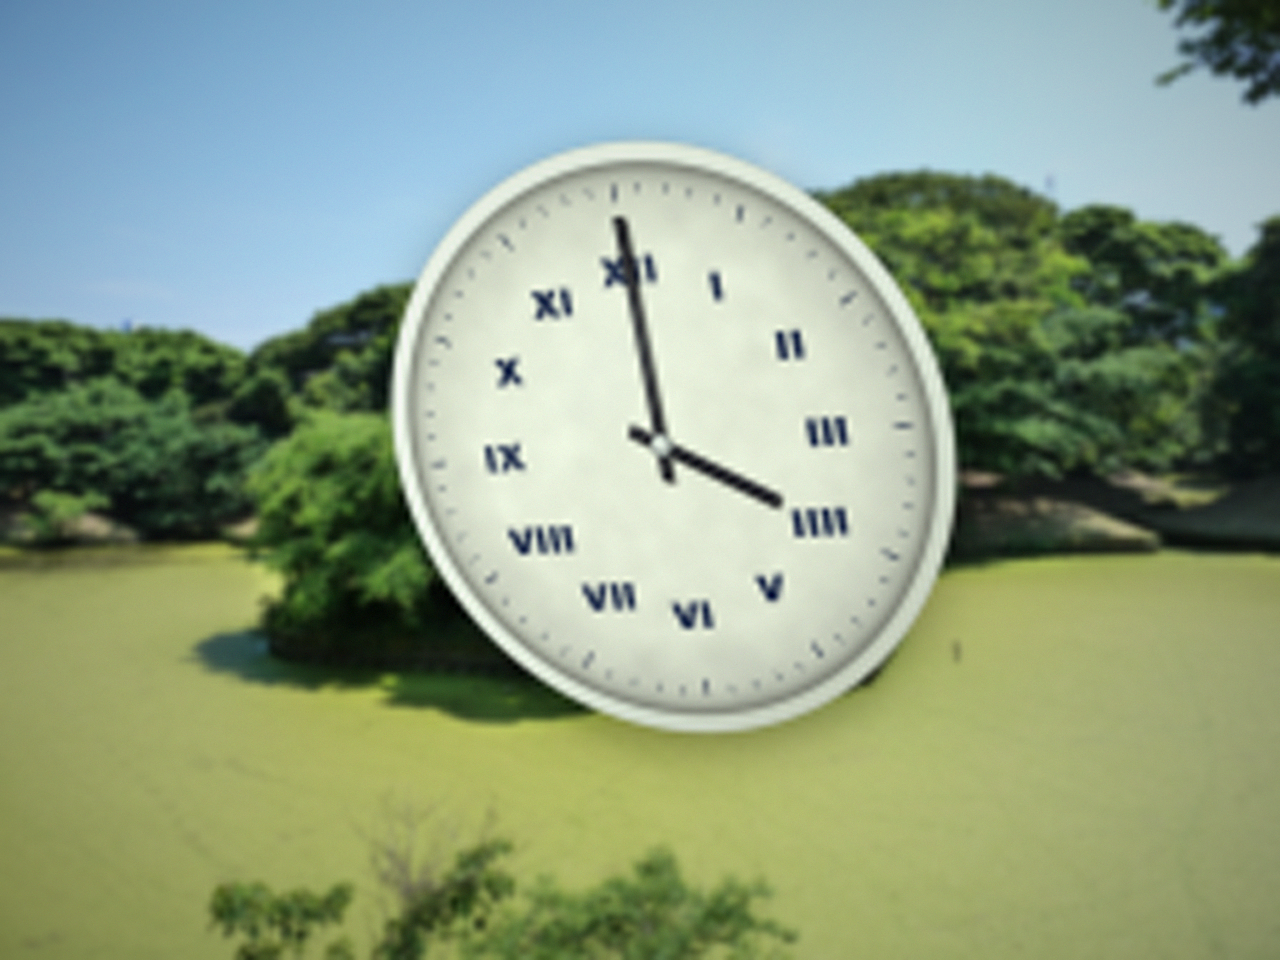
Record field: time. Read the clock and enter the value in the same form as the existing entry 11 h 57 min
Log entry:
4 h 00 min
